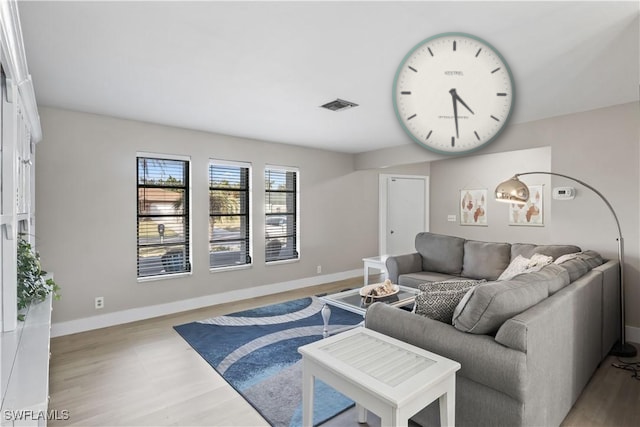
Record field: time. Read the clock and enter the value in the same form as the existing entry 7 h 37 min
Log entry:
4 h 29 min
